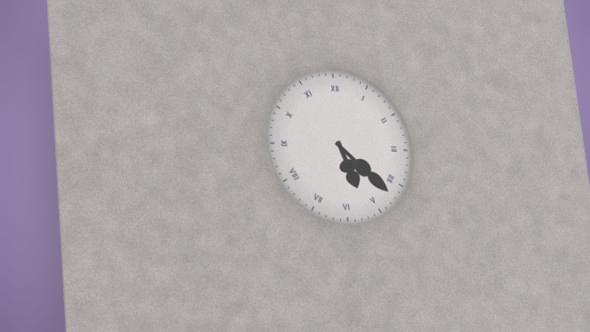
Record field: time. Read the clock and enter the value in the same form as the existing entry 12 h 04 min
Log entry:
5 h 22 min
